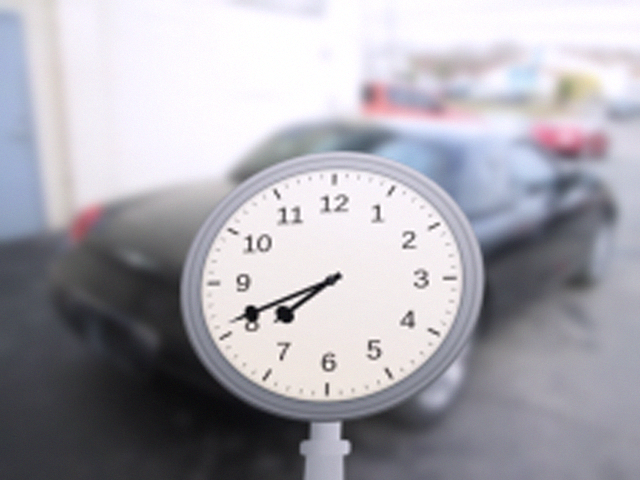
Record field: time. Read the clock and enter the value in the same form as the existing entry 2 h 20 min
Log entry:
7 h 41 min
